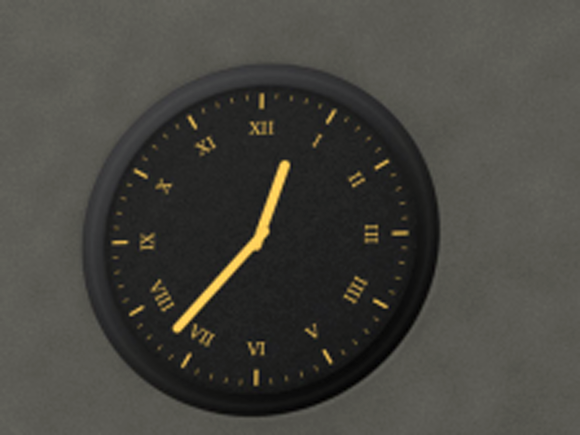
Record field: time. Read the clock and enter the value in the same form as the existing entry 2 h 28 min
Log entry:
12 h 37 min
